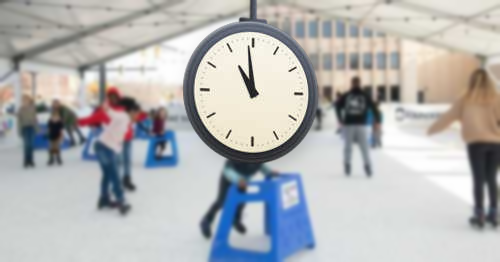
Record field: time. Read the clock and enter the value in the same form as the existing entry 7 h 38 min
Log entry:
10 h 59 min
